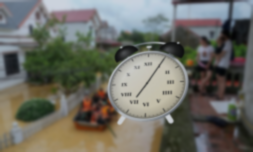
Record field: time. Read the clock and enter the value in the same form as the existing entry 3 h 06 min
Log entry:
7 h 05 min
